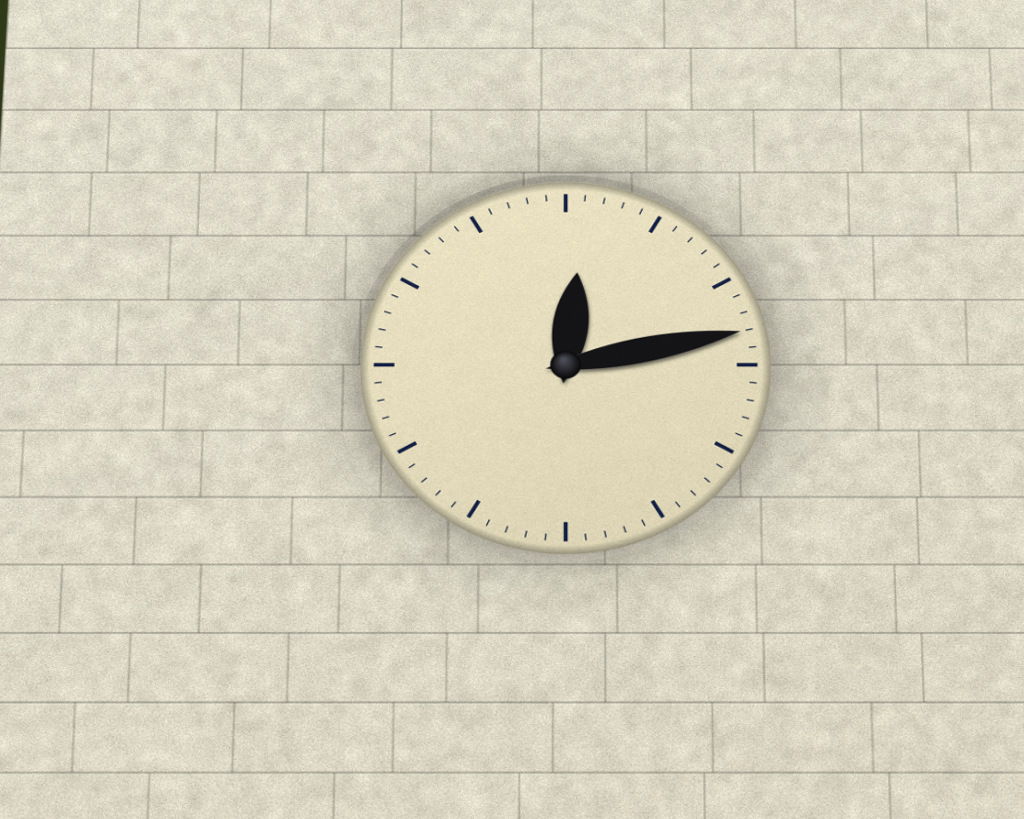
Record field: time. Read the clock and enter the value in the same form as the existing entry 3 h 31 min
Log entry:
12 h 13 min
